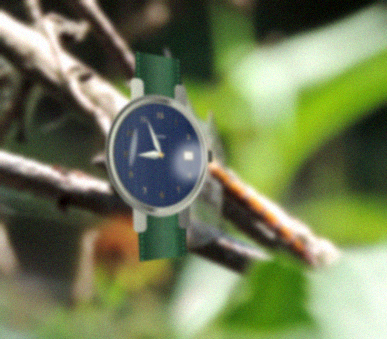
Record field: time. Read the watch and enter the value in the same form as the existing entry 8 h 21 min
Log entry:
8 h 56 min
